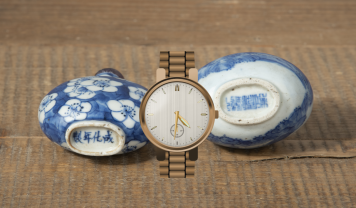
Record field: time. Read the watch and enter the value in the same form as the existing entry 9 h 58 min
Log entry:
4 h 31 min
